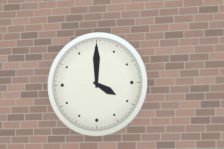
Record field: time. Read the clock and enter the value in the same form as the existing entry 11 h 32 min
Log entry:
4 h 00 min
